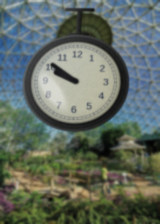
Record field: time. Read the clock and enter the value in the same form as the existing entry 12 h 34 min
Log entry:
9 h 51 min
